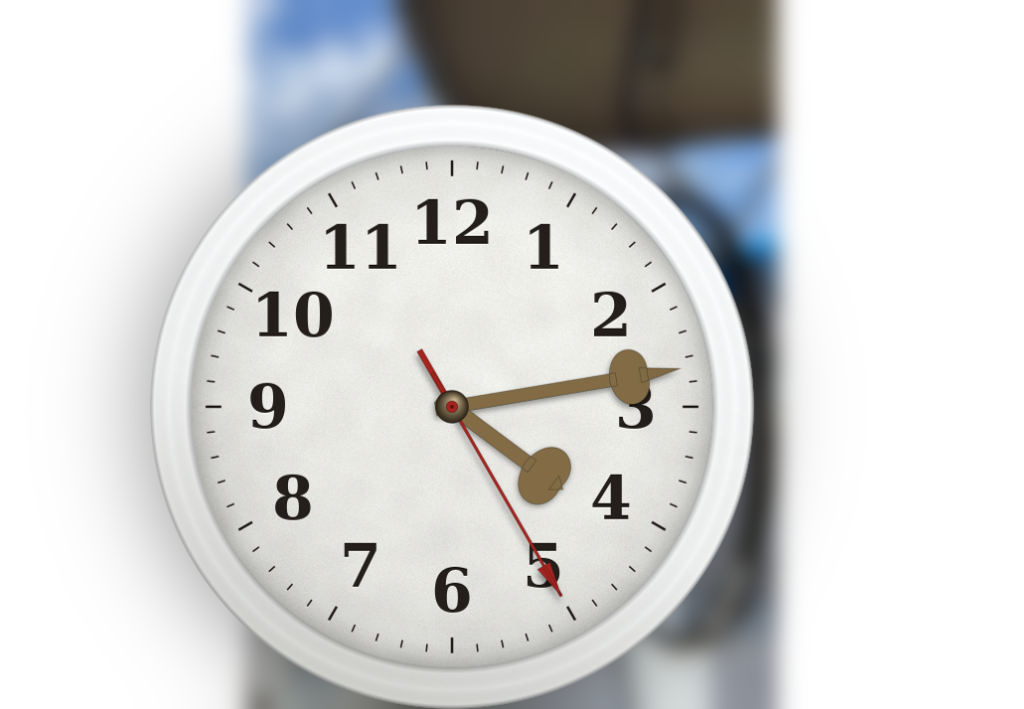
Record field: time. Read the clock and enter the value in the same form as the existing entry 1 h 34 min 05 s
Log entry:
4 h 13 min 25 s
